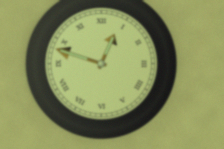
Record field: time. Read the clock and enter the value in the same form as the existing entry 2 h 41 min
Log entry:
12 h 48 min
